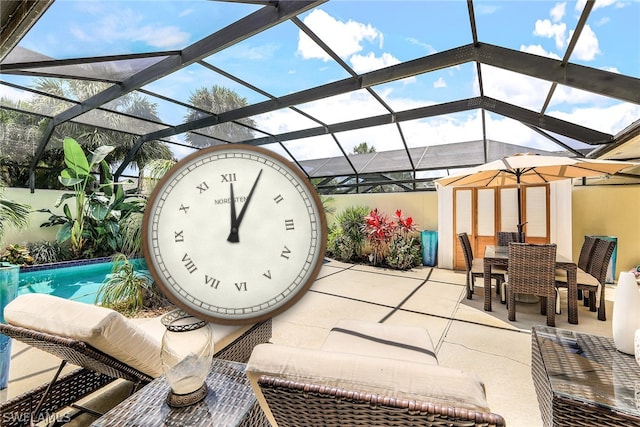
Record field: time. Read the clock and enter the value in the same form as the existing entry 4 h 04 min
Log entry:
12 h 05 min
